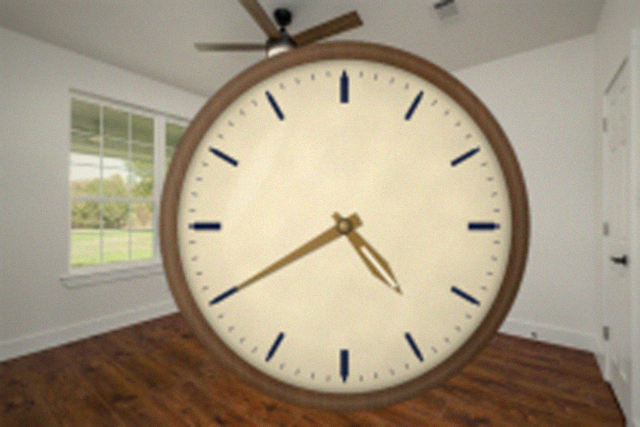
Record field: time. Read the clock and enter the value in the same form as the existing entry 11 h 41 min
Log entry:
4 h 40 min
